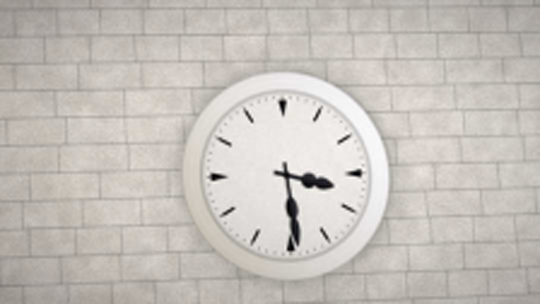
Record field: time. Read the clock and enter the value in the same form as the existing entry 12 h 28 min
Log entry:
3 h 29 min
